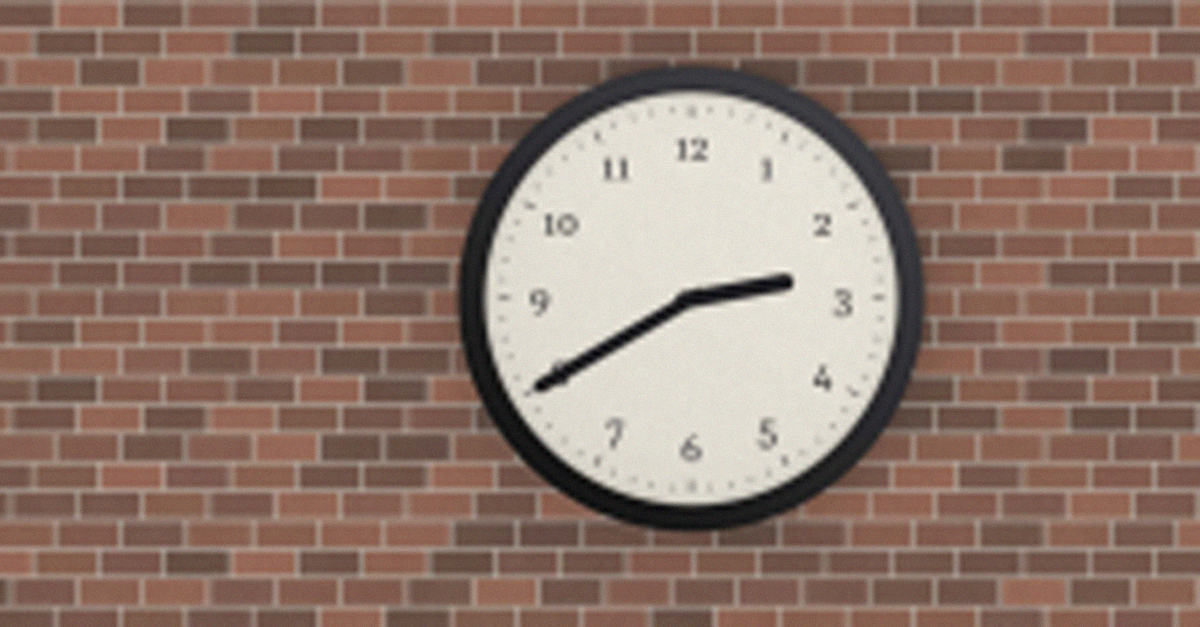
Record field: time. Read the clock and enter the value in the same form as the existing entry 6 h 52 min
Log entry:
2 h 40 min
